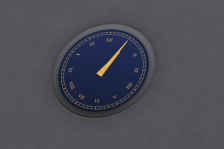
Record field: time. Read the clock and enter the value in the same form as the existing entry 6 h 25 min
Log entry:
1 h 05 min
